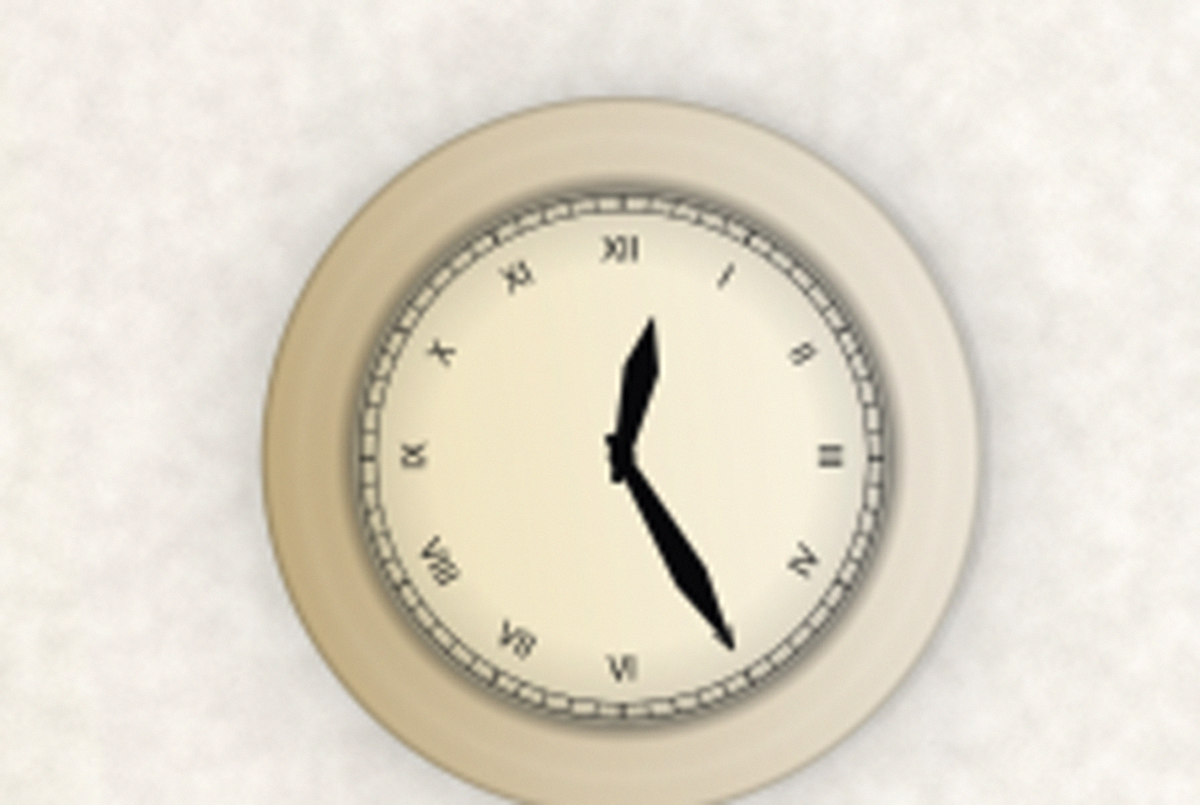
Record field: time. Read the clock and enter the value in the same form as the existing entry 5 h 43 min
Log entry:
12 h 25 min
